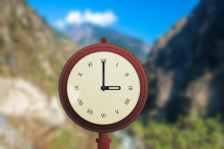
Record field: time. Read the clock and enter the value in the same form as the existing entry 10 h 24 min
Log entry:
3 h 00 min
